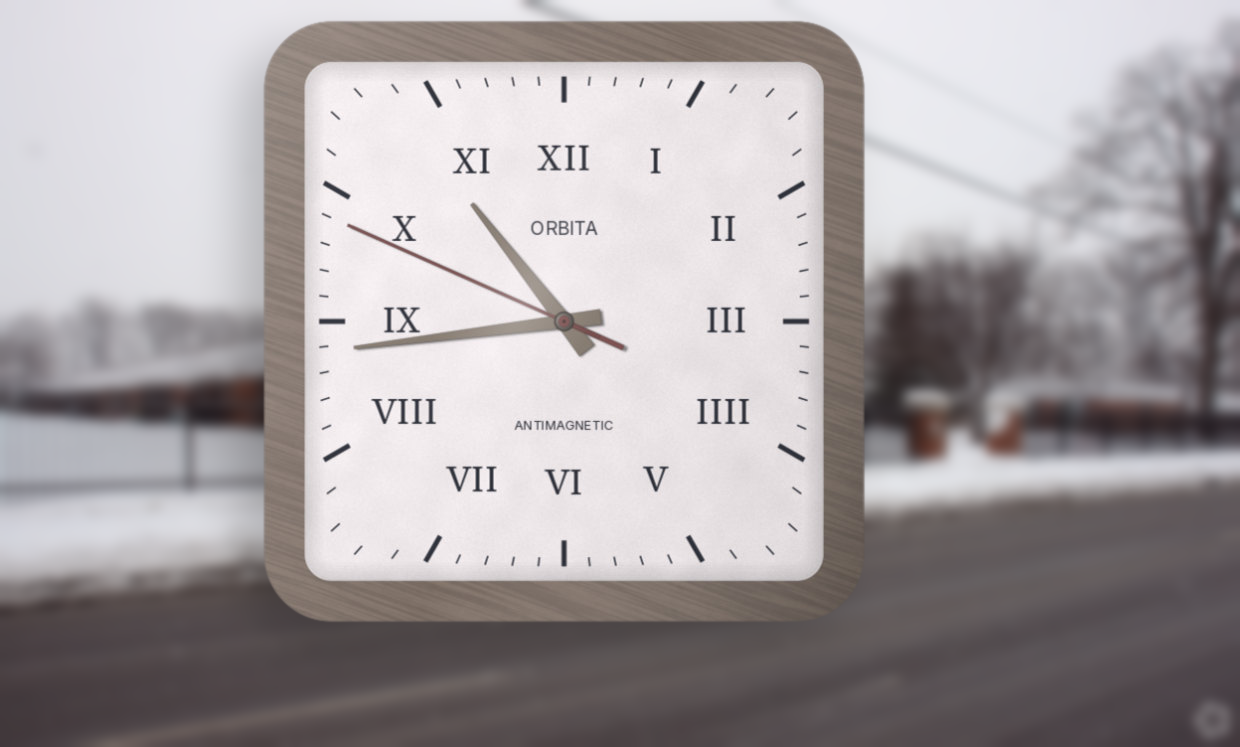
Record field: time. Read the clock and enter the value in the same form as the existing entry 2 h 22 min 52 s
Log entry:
10 h 43 min 49 s
